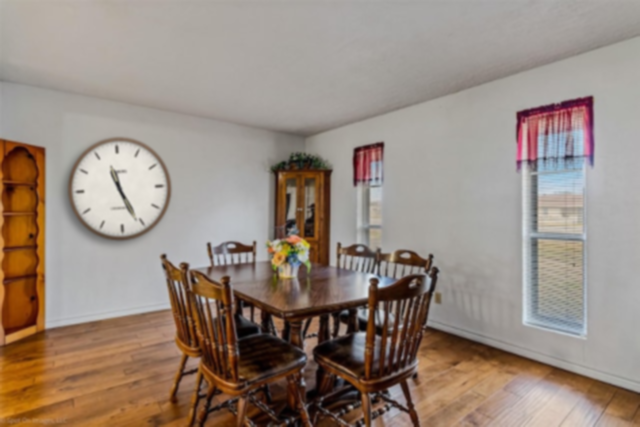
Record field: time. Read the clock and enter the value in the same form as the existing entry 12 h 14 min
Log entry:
11 h 26 min
